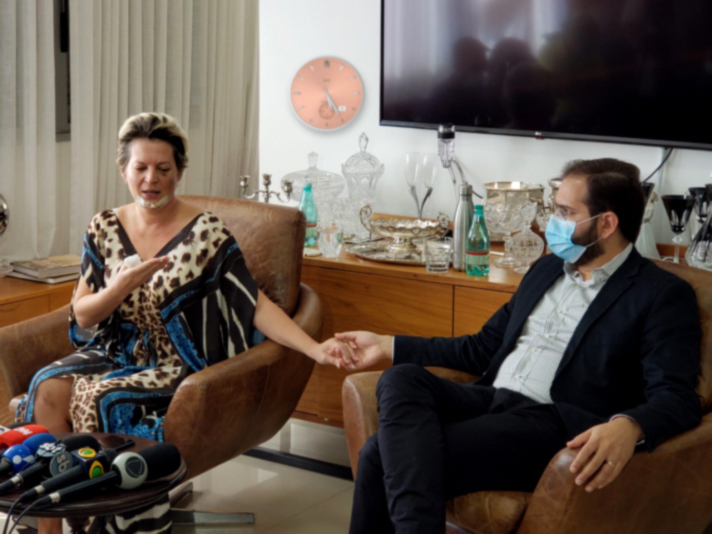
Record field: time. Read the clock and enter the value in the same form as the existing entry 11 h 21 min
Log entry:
5 h 25 min
